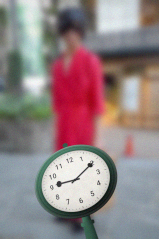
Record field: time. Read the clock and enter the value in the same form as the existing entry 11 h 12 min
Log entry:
9 h 10 min
